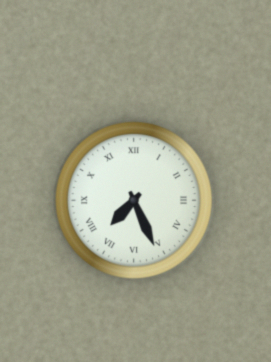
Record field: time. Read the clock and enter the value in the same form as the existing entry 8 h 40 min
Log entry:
7 h 26 min
